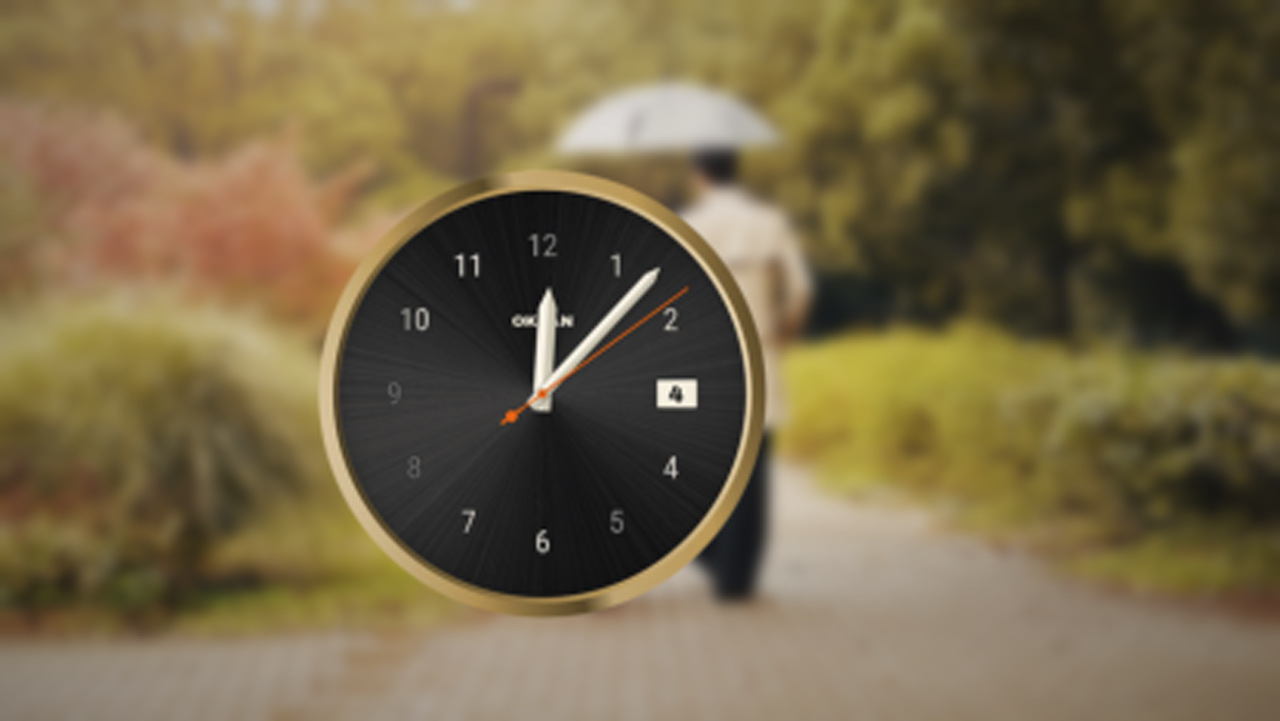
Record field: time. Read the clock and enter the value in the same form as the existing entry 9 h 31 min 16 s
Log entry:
12 h 07 min 09 s
